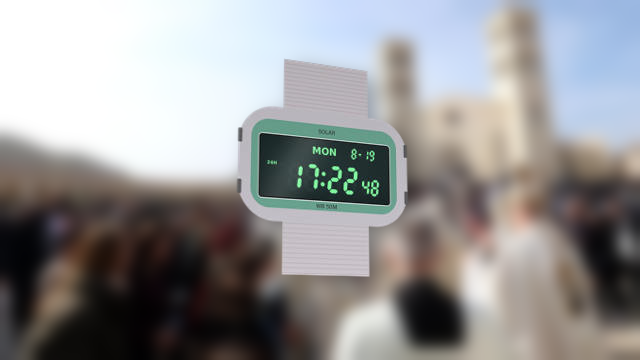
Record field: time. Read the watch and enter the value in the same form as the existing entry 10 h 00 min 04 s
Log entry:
17 h 22 min 48 s
